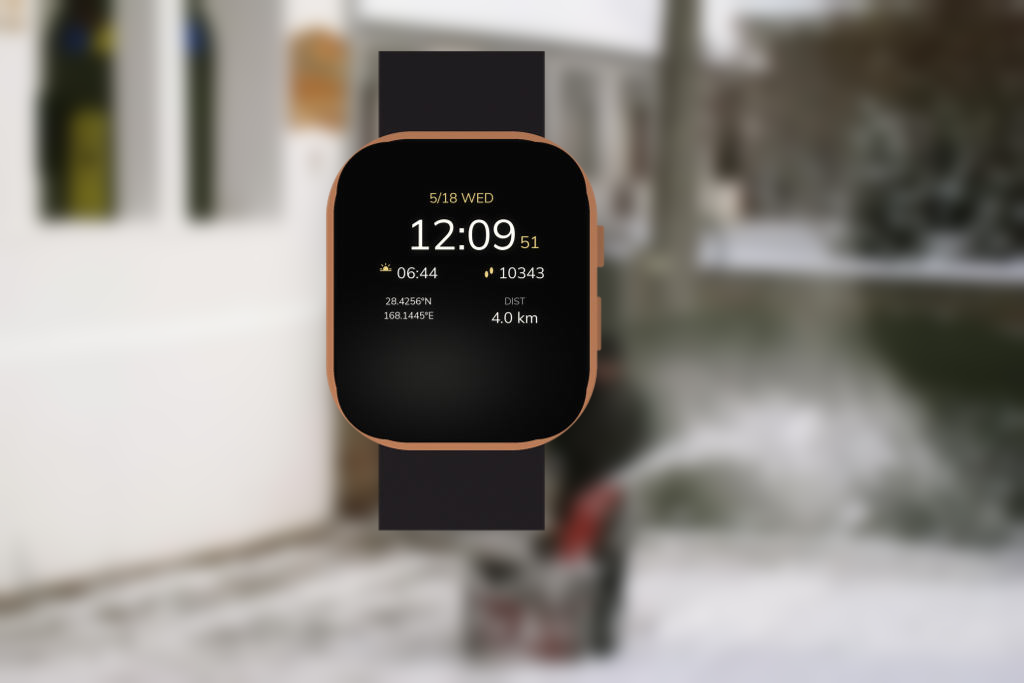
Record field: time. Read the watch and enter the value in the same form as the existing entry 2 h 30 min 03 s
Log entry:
12 h 09 min 51 s
